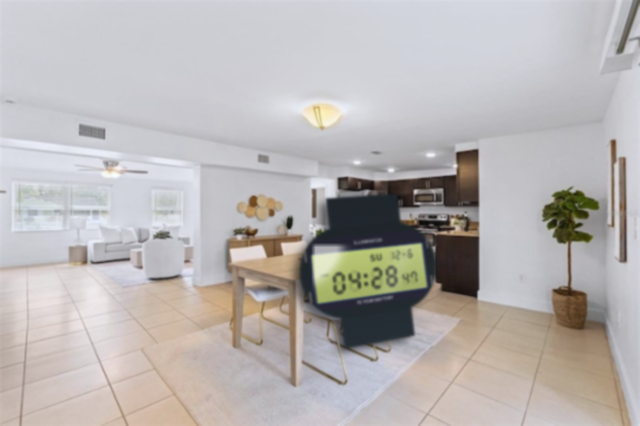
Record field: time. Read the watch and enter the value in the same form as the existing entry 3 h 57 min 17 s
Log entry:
4 h 28 min 47 s
